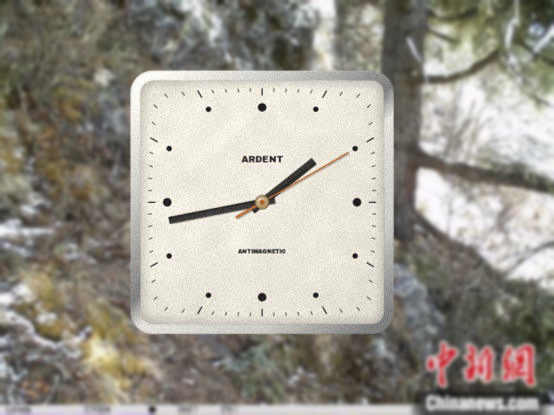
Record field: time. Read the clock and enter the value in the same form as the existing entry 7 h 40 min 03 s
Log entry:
1 h 43 min 10 s
